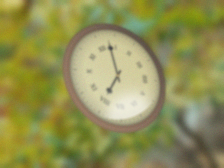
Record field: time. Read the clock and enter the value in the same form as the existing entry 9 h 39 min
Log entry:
8 h 03 min
